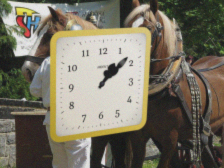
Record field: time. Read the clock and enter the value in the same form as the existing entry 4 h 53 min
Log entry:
1 h 08 min
